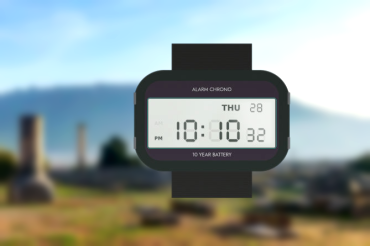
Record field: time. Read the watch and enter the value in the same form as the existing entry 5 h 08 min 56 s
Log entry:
10 h 10 min 32 s
